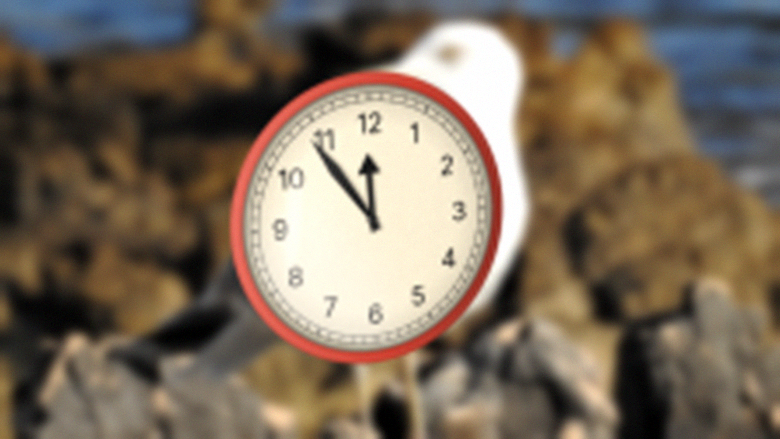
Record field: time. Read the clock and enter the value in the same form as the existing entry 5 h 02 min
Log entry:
11 h 54 min
